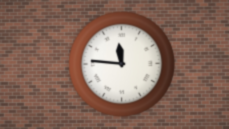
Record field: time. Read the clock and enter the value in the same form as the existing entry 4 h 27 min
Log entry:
11 h 46 min
